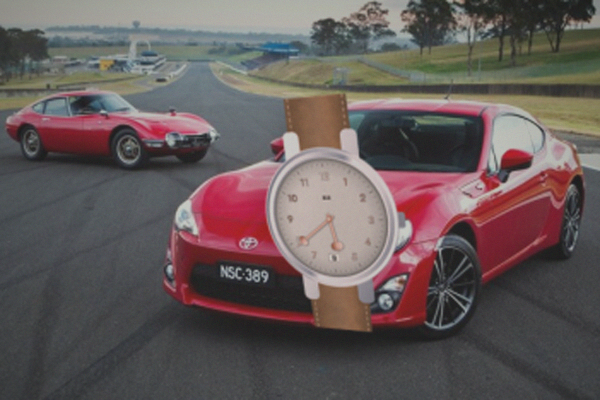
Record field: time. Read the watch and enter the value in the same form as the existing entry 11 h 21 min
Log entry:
5 h 39 min
